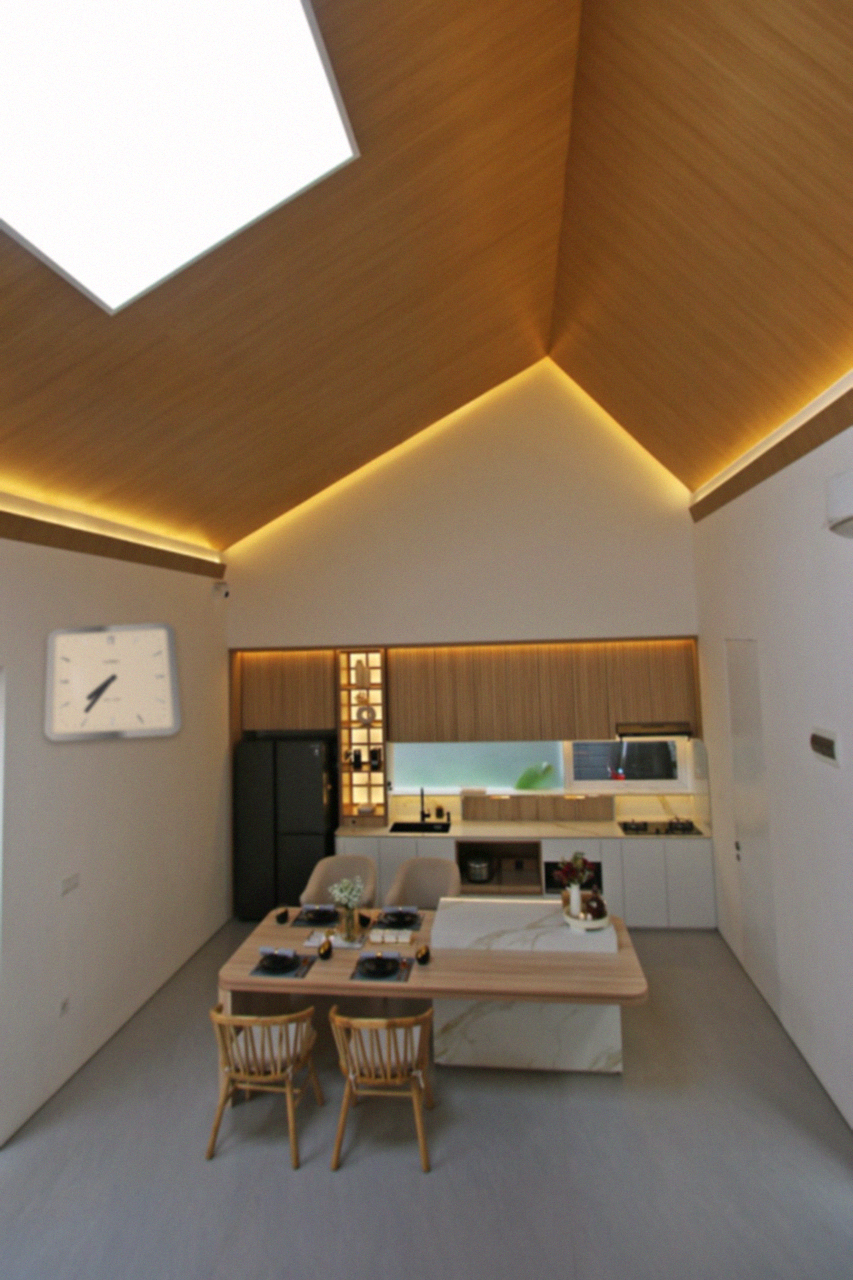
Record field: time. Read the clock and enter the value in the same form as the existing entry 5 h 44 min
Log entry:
7 h 36 min
